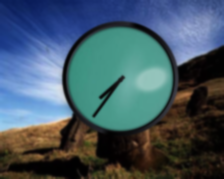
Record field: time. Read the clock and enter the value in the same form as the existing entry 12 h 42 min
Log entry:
7 h 36 min
